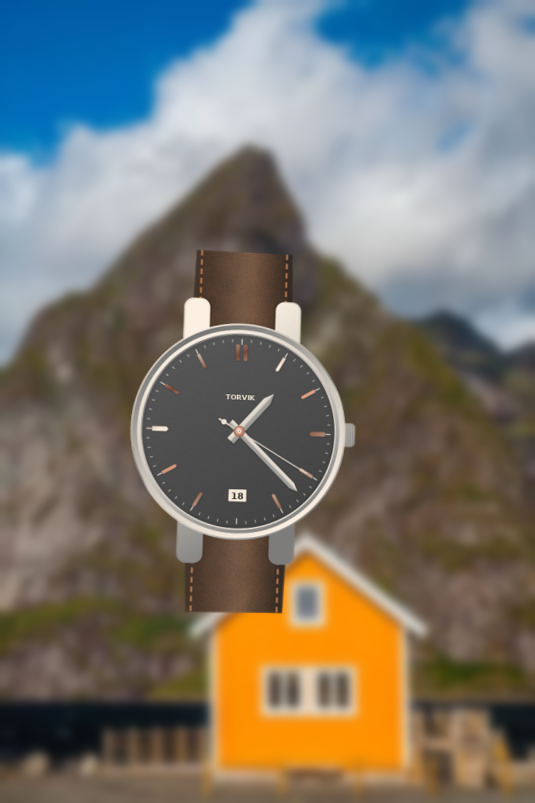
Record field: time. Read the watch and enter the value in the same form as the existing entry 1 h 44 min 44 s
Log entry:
1 h 22 min 20 s
